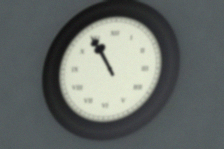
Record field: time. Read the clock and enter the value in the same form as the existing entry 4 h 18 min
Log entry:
10 h 54 min
